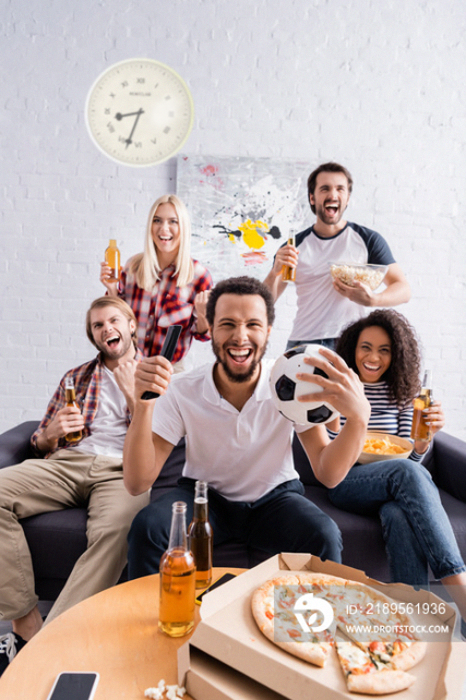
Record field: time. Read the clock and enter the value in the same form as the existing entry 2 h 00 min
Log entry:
8 h 33 min
